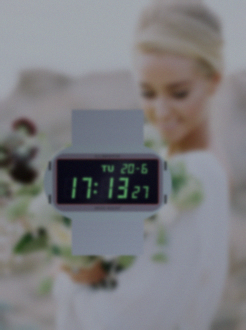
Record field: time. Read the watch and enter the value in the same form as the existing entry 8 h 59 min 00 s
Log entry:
17 h 13 min 27 s
